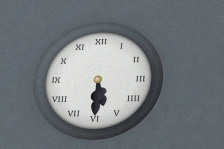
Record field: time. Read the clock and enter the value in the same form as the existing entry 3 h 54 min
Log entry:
5 h 30 min
